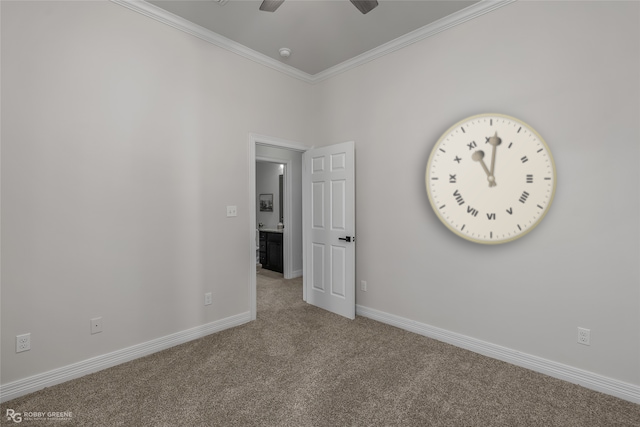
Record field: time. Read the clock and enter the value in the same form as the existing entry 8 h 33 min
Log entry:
11 h 01 min
